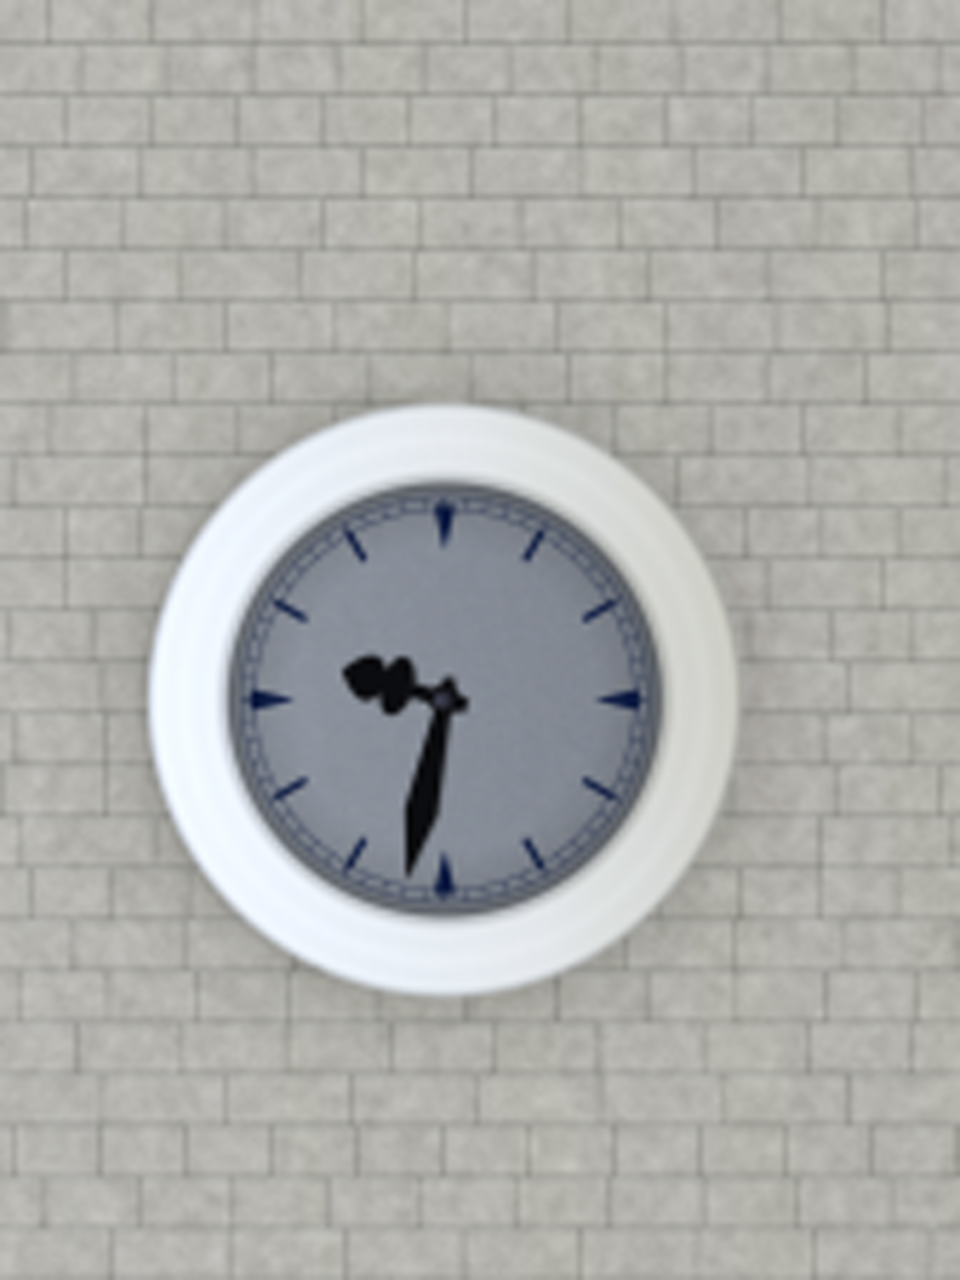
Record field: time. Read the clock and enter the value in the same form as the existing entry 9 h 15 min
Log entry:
9 h 32 min
